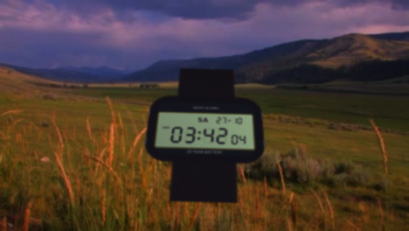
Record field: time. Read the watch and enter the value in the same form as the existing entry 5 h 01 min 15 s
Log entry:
3 h 42 min 04 s
